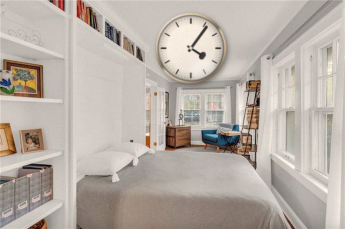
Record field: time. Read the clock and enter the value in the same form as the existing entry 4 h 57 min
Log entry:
4 h 06 min
